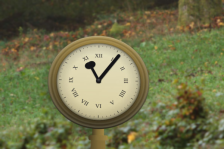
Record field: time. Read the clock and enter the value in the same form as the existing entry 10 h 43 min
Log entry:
11 h 06 min
